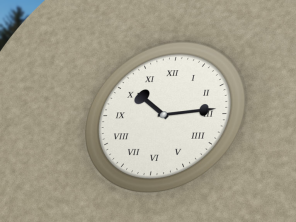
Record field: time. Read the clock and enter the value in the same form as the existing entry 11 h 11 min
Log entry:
10 h 14 min
